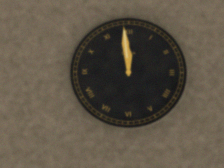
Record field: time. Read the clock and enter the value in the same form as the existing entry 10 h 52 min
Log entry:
11 h 59 min
